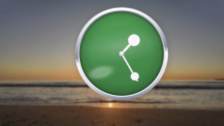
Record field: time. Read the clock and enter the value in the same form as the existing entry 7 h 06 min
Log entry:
1 h 25 min
